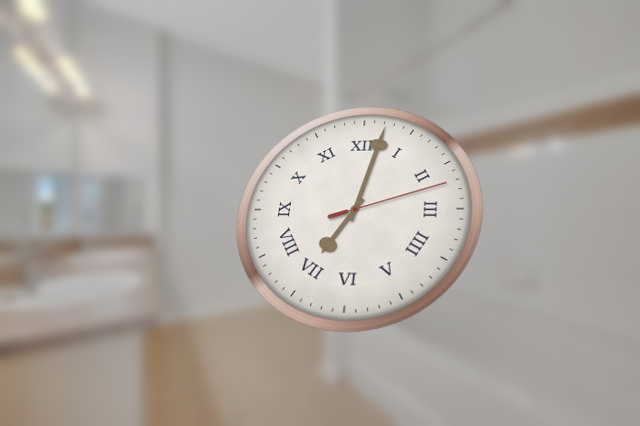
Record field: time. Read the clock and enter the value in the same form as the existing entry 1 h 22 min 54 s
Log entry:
7 h 02 min 12 s
